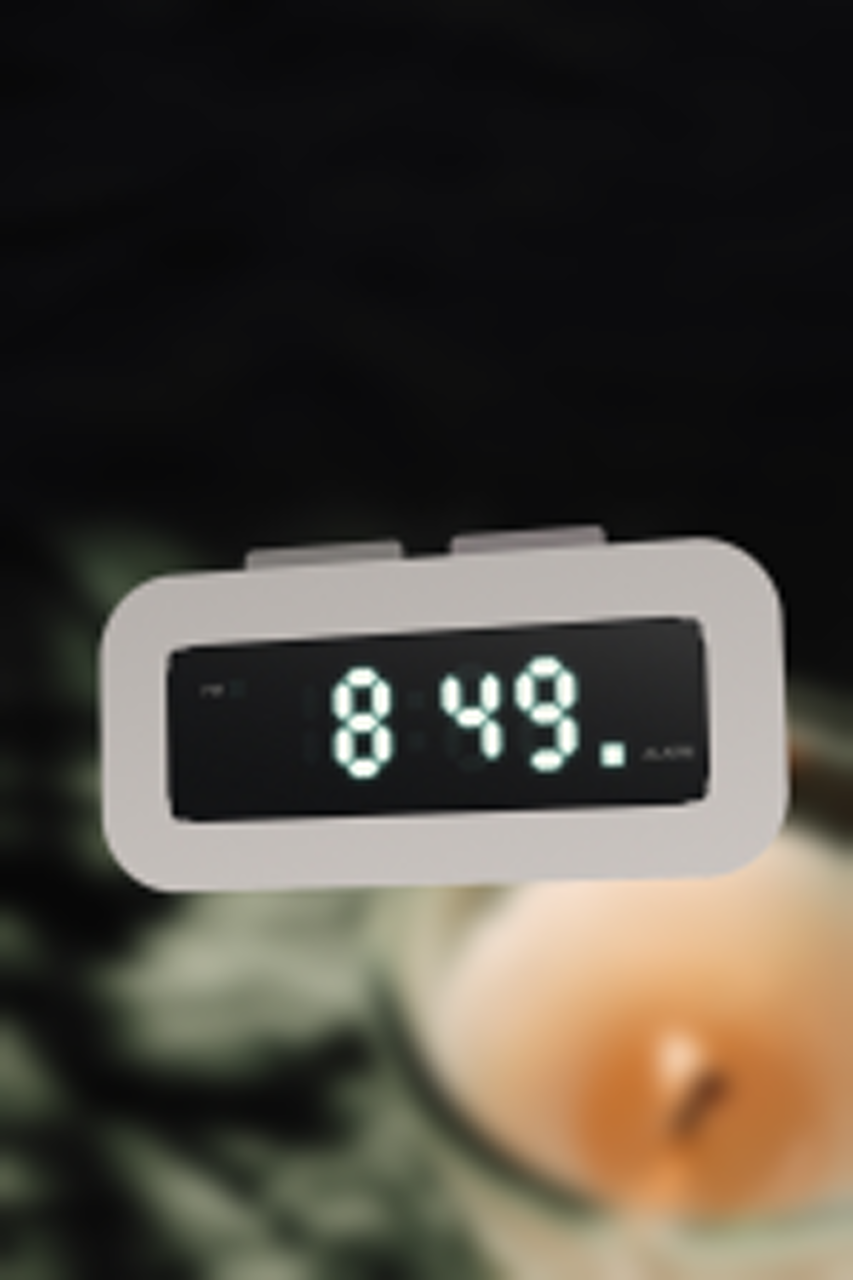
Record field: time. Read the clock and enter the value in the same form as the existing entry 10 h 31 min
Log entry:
8 h 49 min
